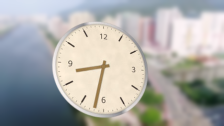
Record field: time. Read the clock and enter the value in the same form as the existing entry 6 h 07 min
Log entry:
8 h 32 min
